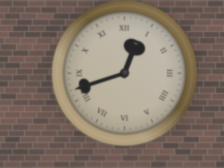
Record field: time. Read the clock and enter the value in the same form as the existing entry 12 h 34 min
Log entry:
12 h 42 min
